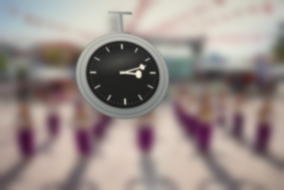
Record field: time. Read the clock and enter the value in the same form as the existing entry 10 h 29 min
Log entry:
3 h 12 min
